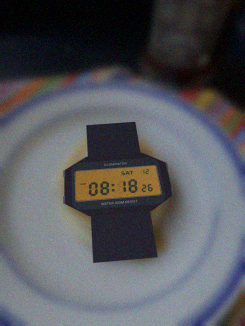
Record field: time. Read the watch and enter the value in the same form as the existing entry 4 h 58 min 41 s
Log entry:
8 h 18 min 26 s
